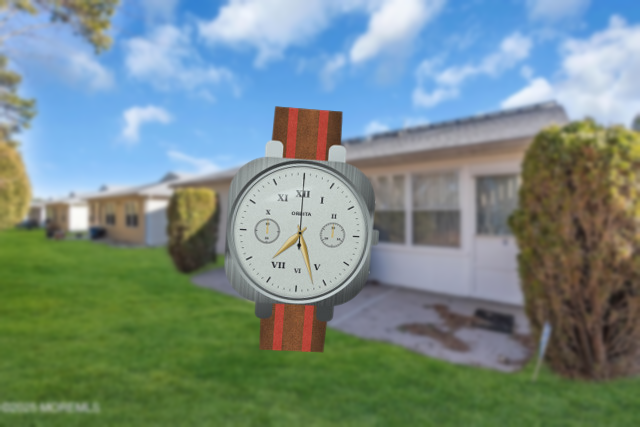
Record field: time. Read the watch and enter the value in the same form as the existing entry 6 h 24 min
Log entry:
7 h 27 min
